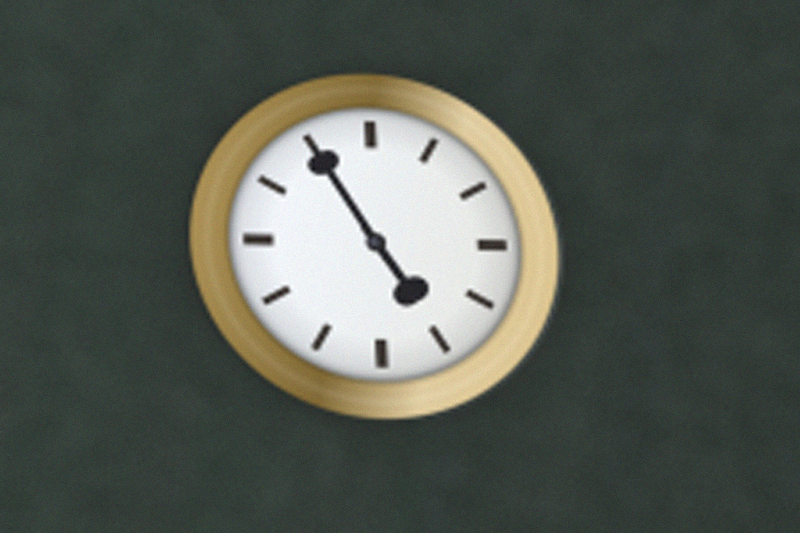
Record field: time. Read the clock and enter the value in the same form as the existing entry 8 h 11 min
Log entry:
4 h 55 min
